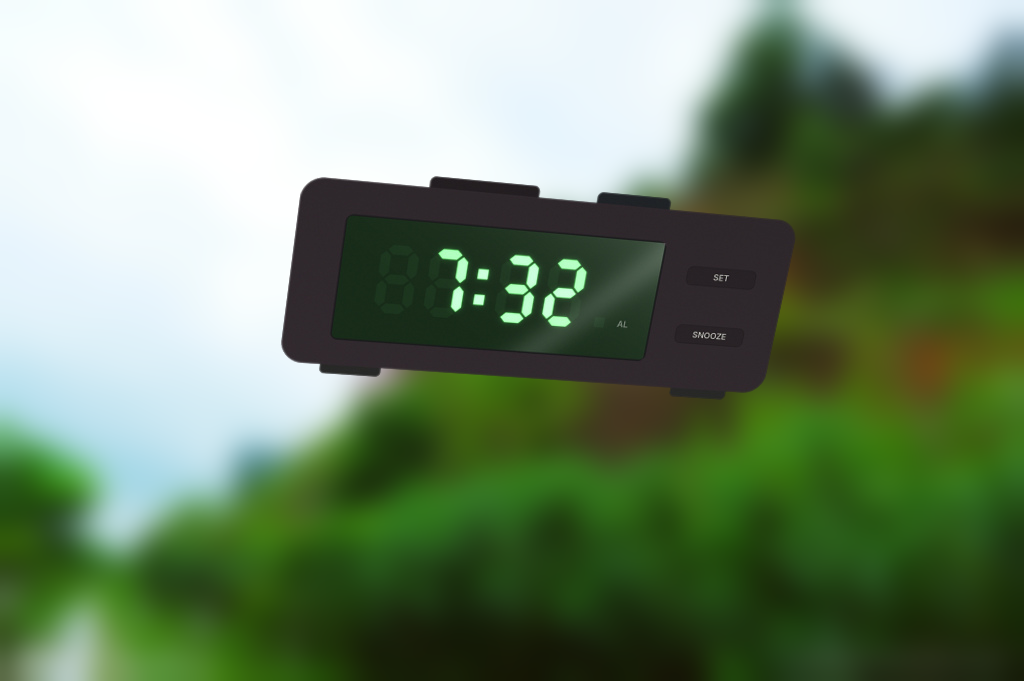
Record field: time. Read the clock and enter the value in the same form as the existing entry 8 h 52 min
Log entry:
7 h 32 min
